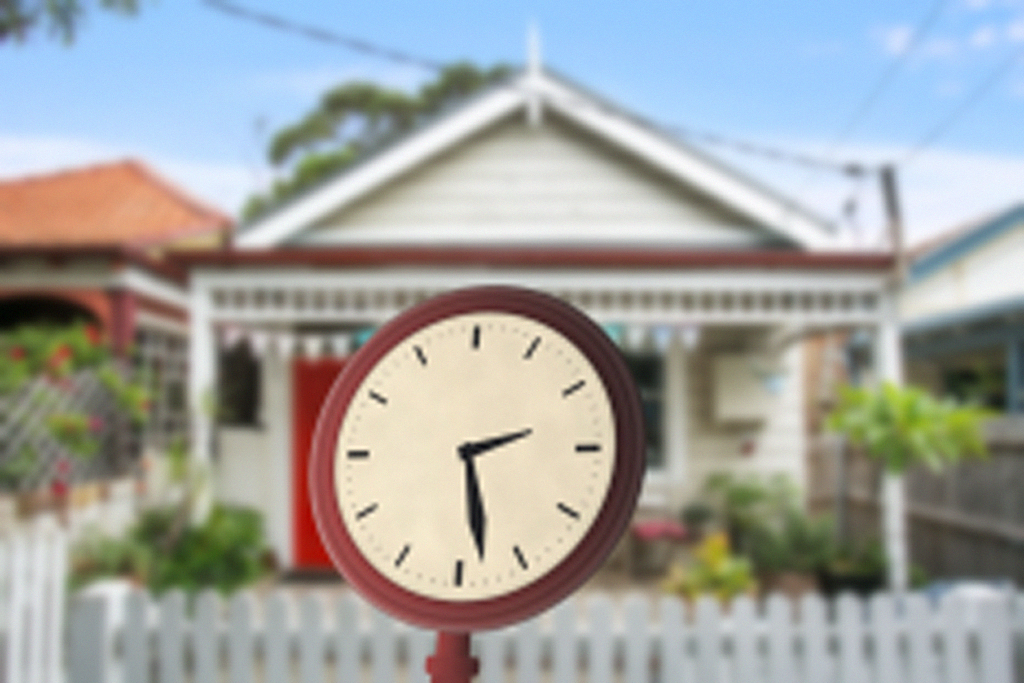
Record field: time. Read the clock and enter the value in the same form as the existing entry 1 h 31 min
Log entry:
2 h 28 min
